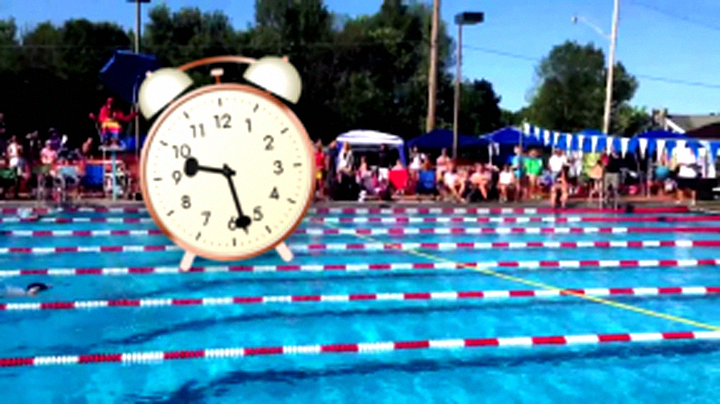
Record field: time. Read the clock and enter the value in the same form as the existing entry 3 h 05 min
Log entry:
9 h 28 min
